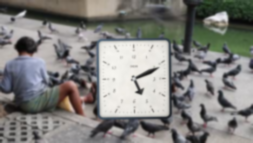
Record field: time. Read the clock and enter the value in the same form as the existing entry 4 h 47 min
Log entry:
5 h 11 min
